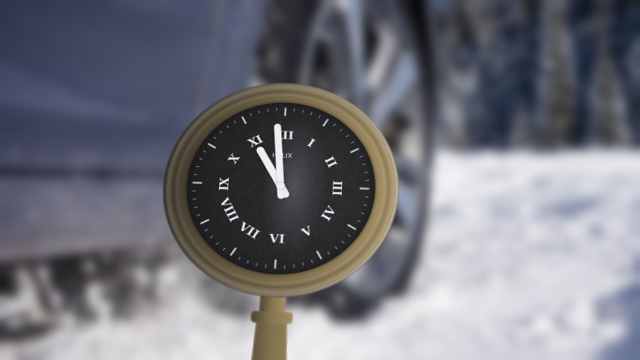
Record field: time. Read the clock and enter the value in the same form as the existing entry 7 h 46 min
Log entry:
10 h 59 min
